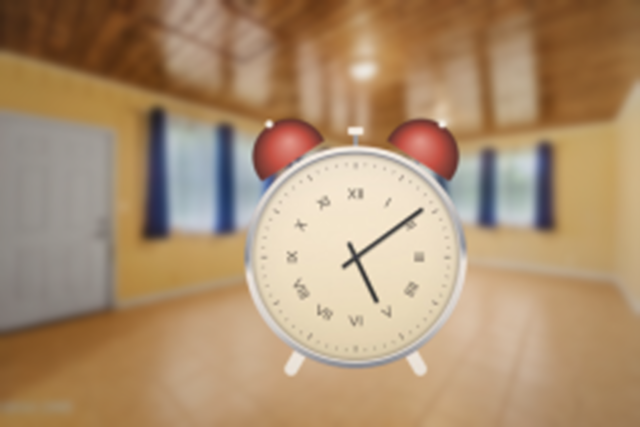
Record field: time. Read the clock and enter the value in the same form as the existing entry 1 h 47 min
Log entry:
5 h 09 min
